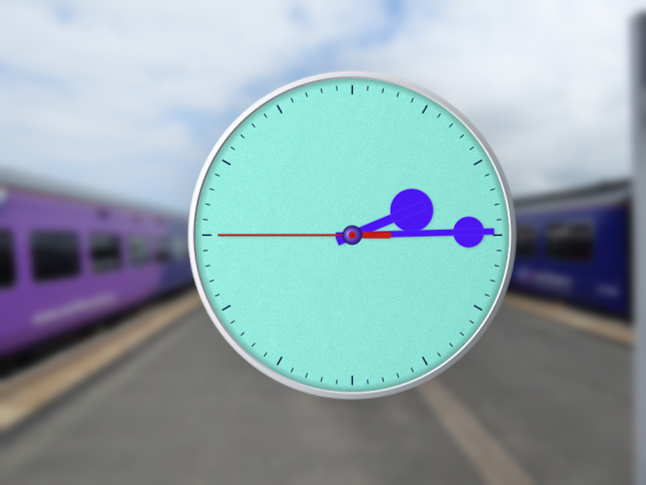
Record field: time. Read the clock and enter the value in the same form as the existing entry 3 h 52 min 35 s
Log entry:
2 h 14 min 45 s
